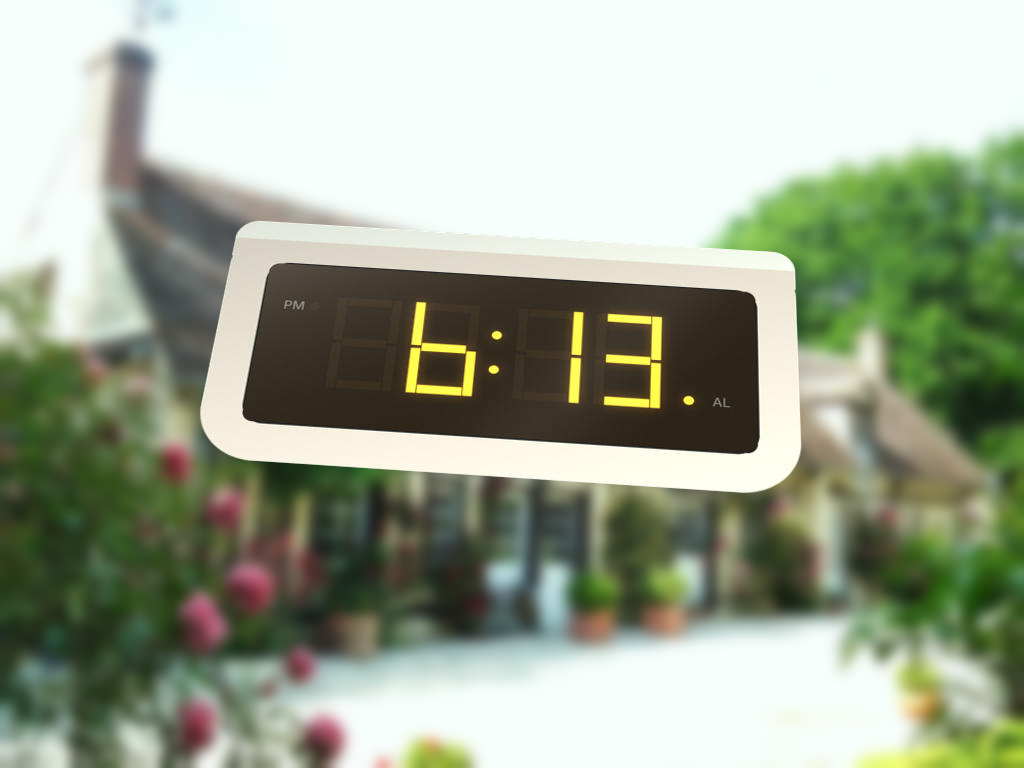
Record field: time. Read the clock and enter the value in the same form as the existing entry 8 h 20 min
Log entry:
6 h 13 min
